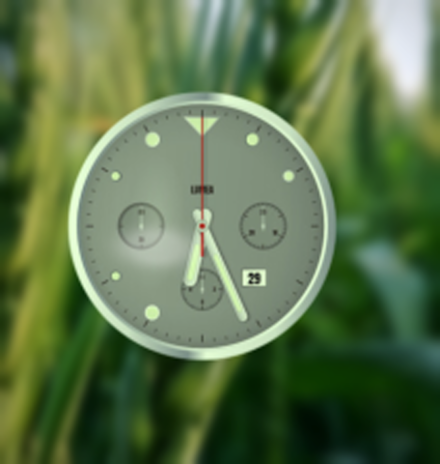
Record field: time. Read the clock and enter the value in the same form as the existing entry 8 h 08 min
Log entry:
6 h 26 min
